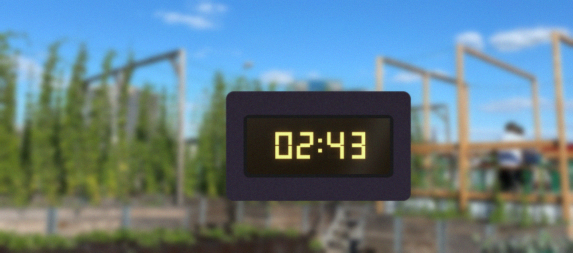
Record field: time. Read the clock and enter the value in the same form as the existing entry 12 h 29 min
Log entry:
2 h 43 min
